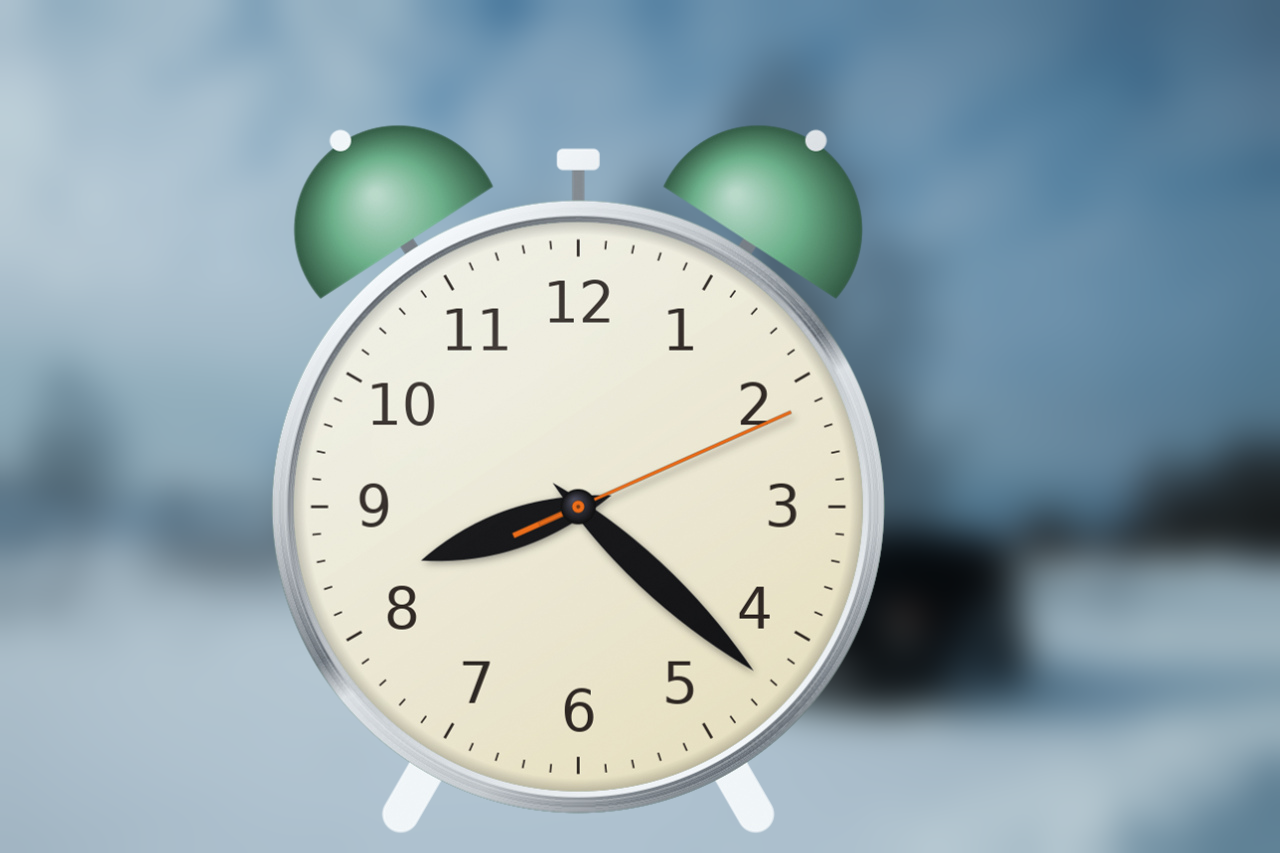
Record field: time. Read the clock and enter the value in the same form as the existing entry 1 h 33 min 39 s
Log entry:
8 h 22 min 11 s
